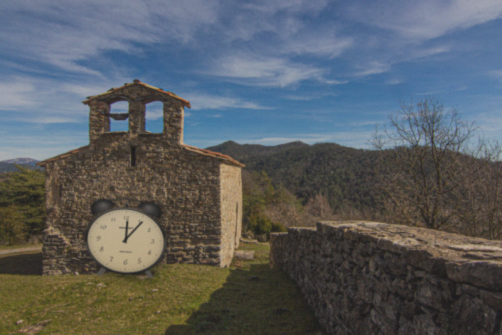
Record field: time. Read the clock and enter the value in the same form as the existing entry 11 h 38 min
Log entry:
12 h 06 min
